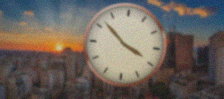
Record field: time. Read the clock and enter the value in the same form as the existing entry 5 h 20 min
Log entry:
3 h 52 min
